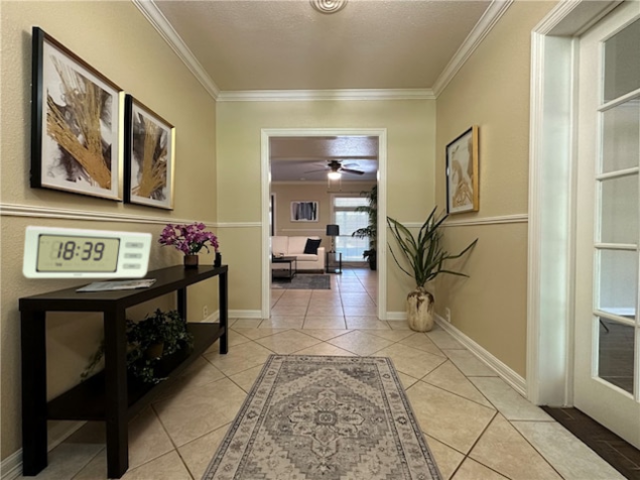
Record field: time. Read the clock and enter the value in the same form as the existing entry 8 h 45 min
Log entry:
18 h 39 min
